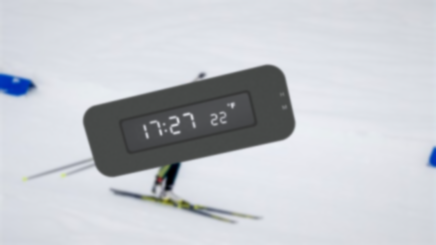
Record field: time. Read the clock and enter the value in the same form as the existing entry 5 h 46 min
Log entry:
17 h 27 min
